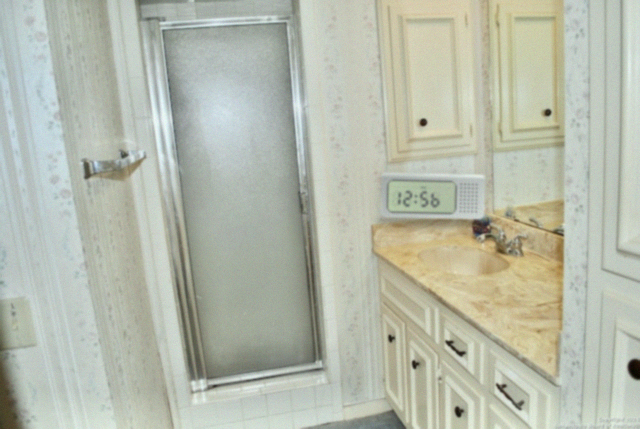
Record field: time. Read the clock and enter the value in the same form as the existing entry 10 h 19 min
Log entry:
12 h 56 min
